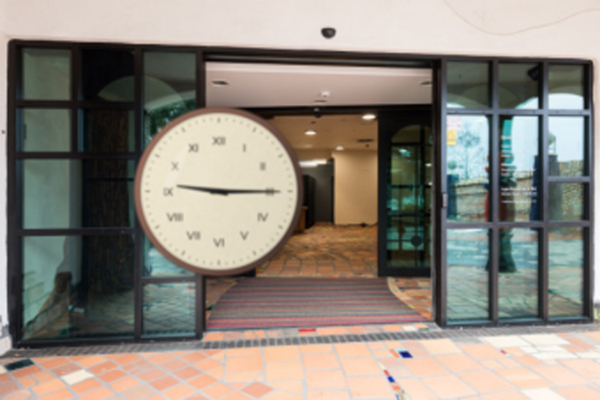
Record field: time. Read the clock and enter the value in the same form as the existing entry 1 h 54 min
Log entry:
9 h 15 min
